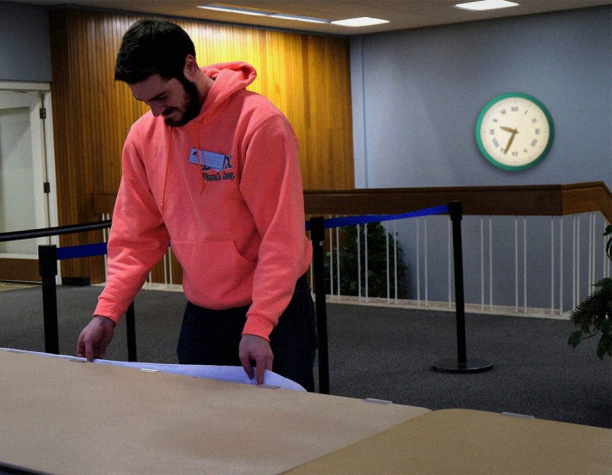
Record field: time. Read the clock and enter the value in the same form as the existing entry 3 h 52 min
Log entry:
9 h 34 min
